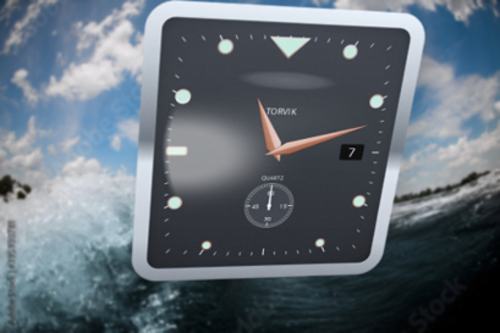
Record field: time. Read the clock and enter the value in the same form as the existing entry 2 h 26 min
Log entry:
11 h 12 min
